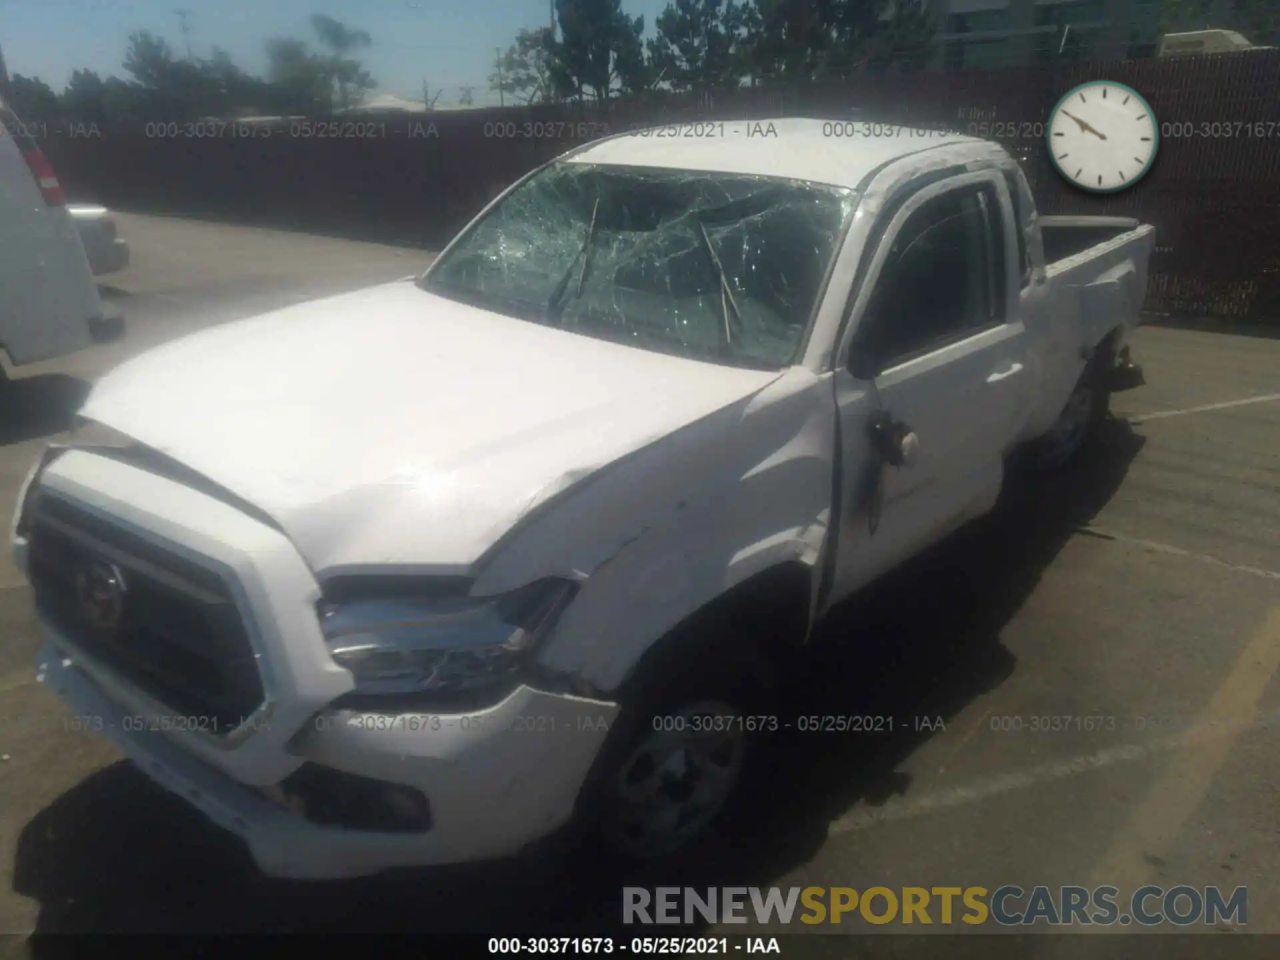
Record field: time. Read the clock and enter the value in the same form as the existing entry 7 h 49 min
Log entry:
9 h 50 min
